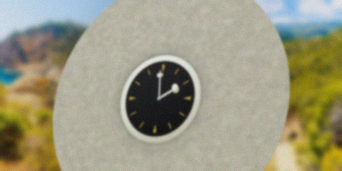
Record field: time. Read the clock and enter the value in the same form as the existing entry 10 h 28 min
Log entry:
1 h 59 min
